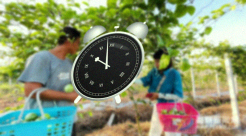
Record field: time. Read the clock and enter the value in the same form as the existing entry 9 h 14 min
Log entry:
9 h 58 min
